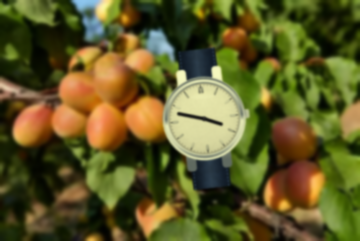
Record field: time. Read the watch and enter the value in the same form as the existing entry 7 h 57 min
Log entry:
3 h 48 min
